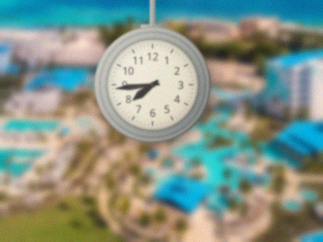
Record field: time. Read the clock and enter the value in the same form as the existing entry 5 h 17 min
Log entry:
7 h 44 min
